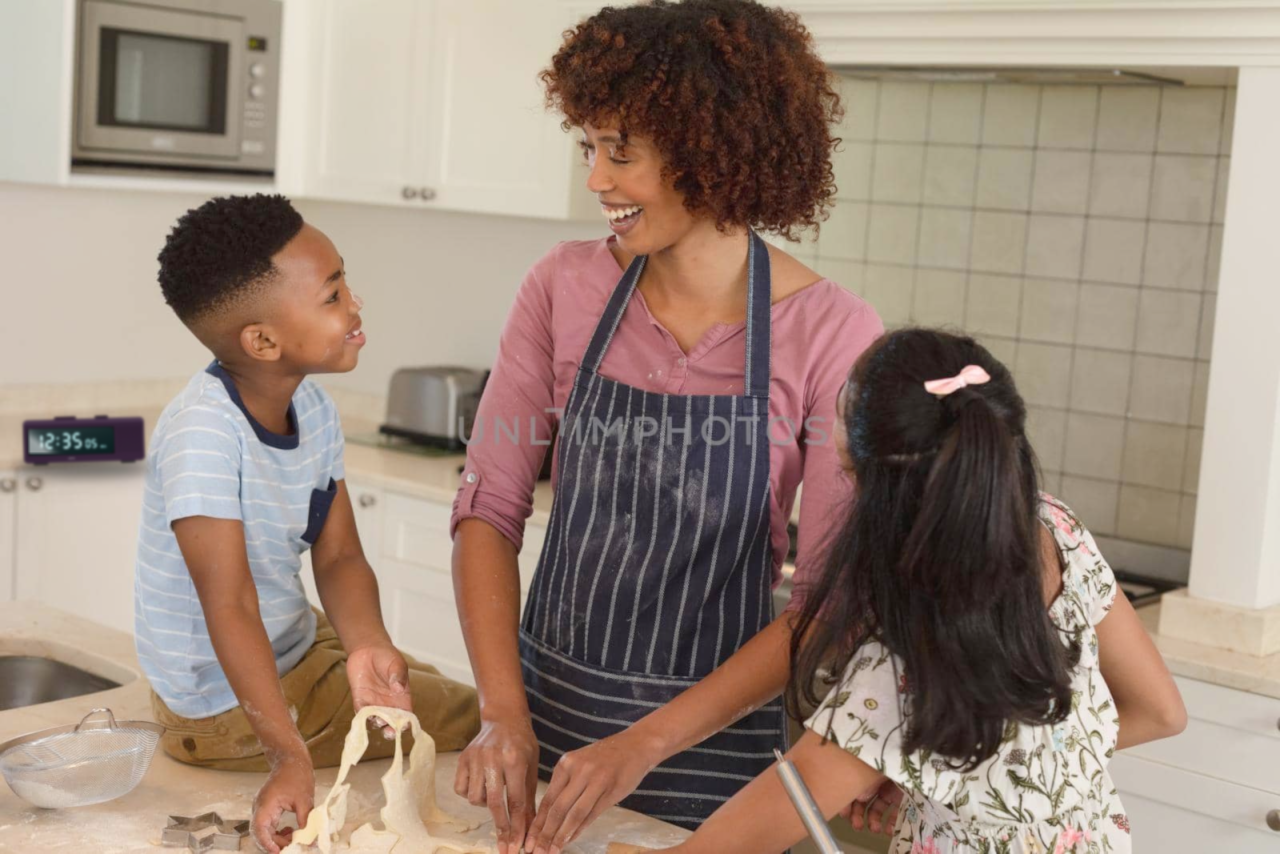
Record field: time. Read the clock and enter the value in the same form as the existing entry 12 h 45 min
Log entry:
12 h 35 min
